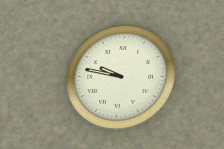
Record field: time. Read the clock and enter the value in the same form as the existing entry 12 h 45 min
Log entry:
9 h 47 min
